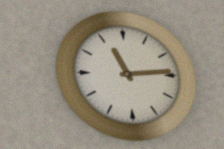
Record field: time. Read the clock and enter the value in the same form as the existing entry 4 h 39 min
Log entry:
11 h 14 min
